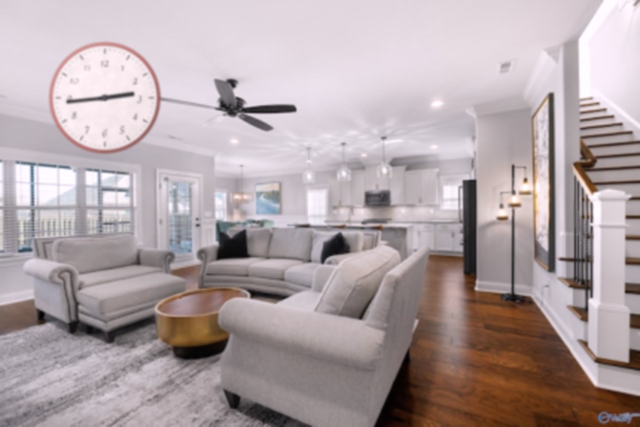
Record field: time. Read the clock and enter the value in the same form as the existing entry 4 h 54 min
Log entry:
2 h 44 min
